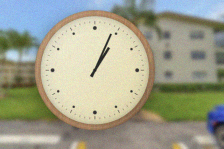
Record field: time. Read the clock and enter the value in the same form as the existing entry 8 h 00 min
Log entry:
1 h 04 min
